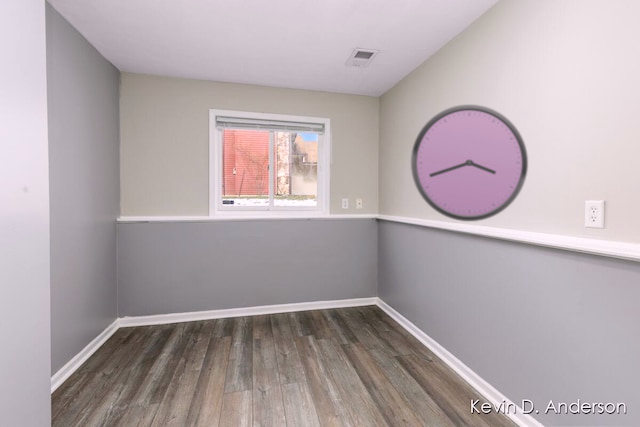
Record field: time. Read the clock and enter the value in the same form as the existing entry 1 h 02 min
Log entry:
3 h 42 min
